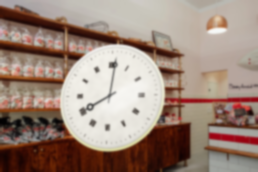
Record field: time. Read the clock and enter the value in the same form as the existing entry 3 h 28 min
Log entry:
8 h 01 min
